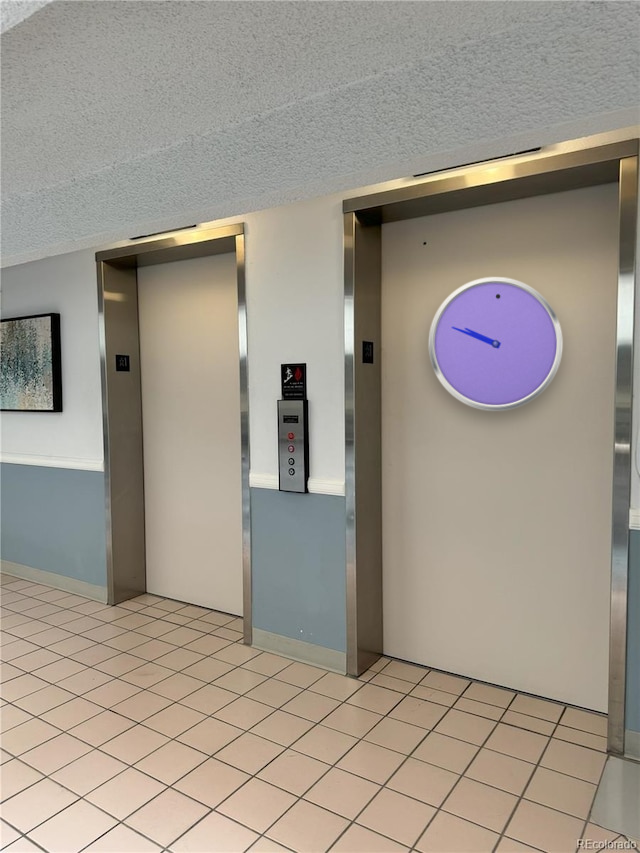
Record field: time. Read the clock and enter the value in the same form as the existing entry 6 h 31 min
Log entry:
9 h 48 min
